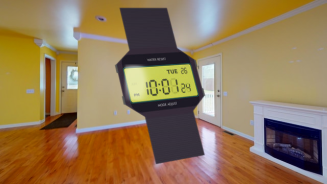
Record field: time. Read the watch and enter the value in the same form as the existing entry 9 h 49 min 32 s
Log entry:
10 h 01 min 24 s
